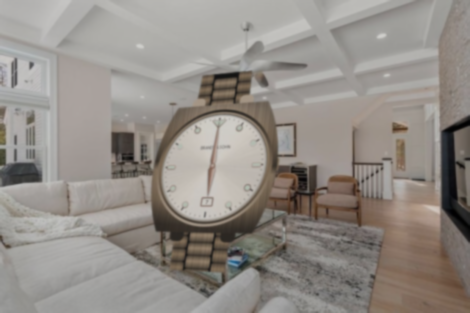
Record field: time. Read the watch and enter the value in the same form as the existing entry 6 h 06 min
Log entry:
6 h 00 min
